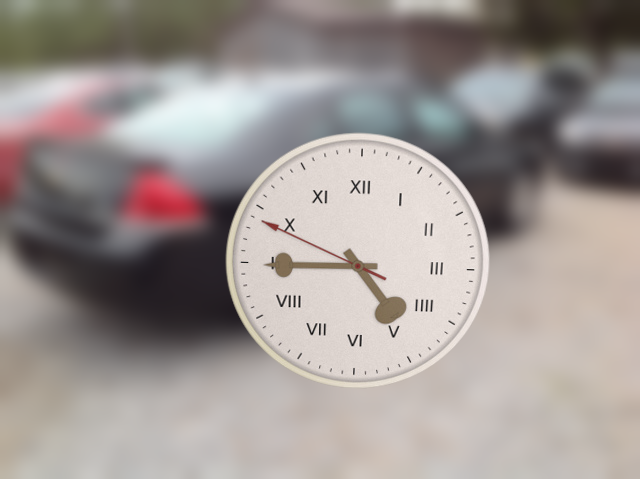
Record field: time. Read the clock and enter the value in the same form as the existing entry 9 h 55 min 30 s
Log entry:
4 h 44 min 49 s
